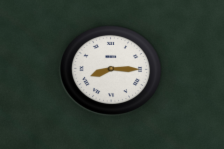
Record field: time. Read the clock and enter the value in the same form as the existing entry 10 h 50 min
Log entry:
8 h 15 min
